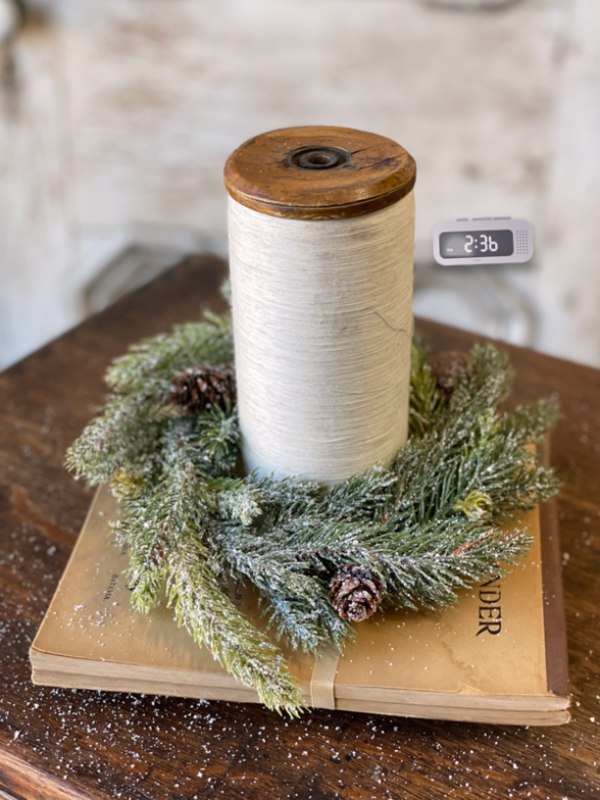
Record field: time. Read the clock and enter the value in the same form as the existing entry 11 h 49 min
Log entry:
2 h 36 min
